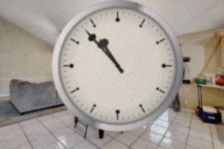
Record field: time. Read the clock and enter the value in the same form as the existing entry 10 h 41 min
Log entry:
10 h 53 min
